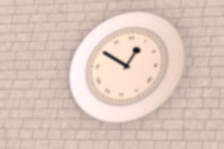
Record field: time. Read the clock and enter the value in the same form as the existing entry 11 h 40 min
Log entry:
12 h 50 min
